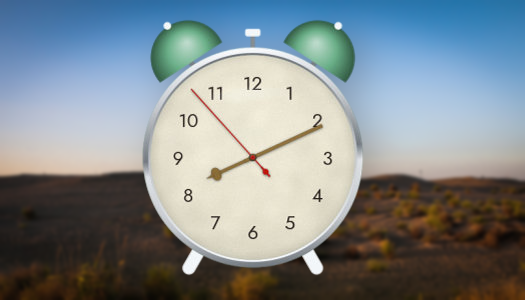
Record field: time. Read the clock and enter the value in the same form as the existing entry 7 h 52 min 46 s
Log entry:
8 h 10 min 53 s
